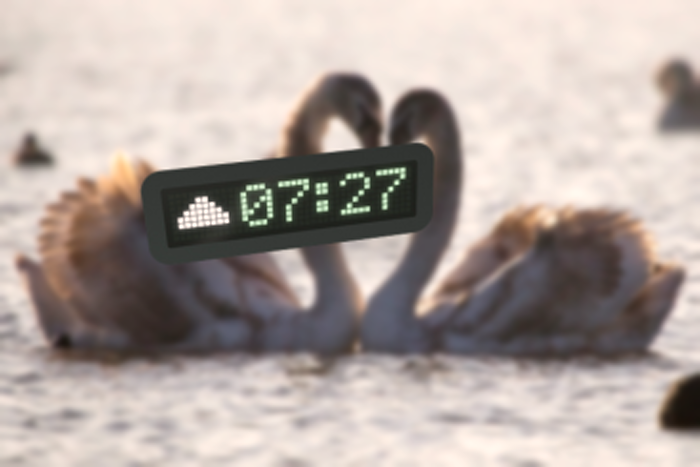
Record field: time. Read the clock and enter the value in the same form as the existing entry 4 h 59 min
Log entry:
7 h 27 min
